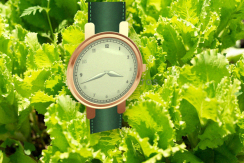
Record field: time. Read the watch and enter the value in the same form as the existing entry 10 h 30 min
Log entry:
3 h 42 min
